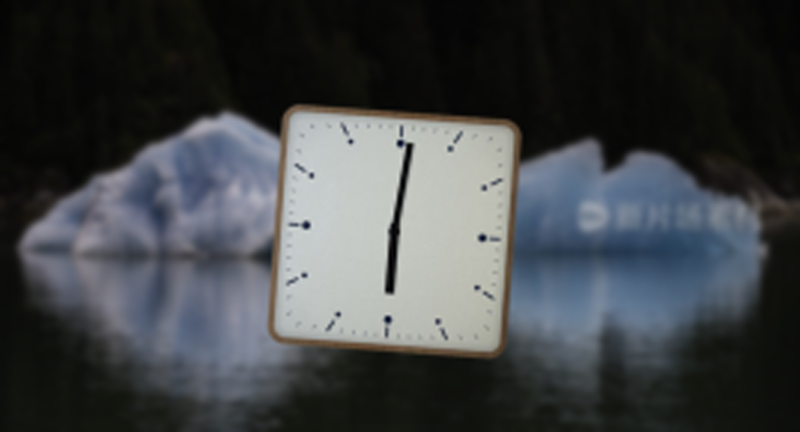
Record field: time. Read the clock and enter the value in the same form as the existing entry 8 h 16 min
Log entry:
6 h 01 min
